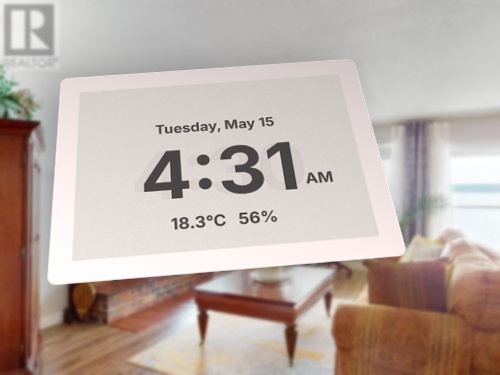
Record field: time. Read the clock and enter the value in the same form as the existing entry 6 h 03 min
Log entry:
4 h 31 min
